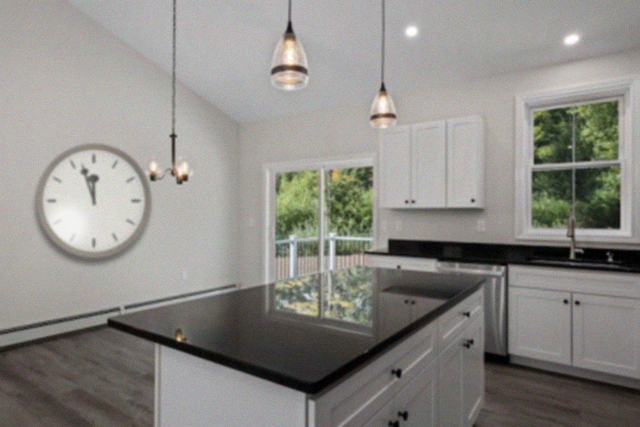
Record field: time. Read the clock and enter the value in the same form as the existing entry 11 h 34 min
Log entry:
11 h 57 min
